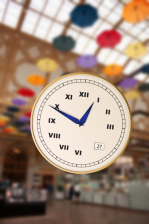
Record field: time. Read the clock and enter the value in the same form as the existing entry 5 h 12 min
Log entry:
12 h 49 min
